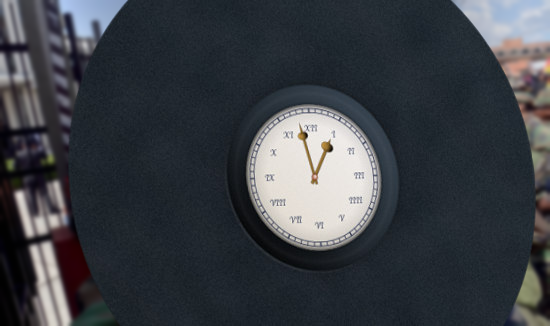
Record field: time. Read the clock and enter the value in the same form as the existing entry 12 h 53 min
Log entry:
12 h 58 min
